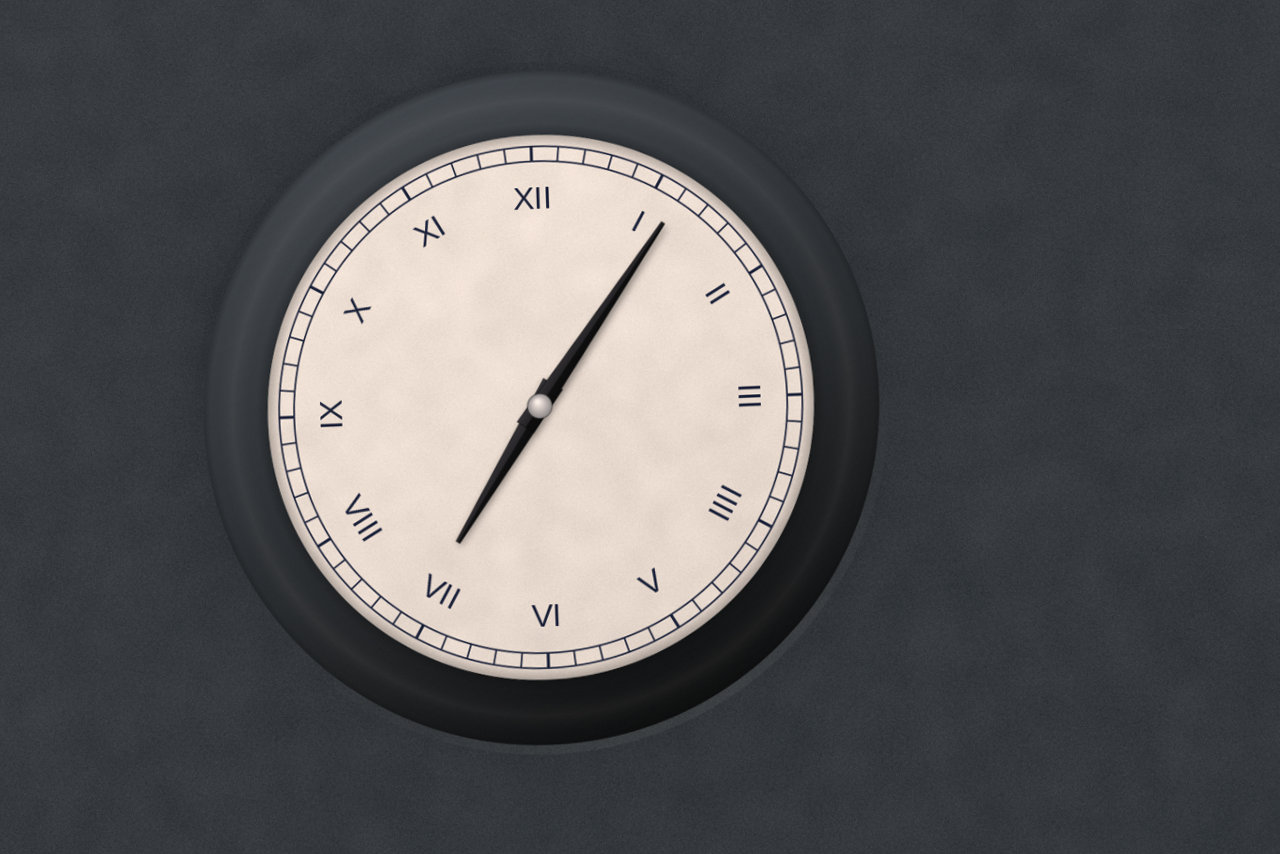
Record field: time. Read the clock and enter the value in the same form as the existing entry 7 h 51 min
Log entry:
7 h 06 min
